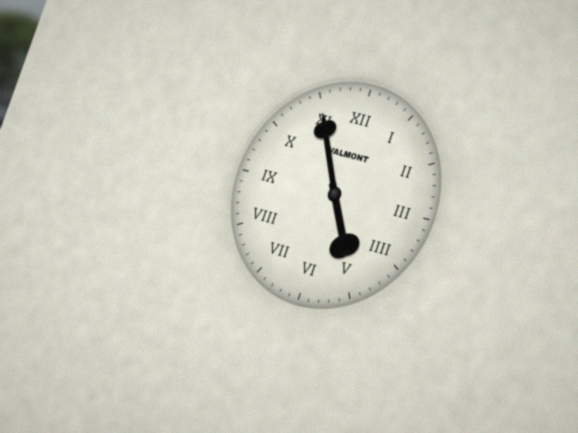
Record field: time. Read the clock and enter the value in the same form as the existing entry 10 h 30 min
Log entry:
4 h 55 min
